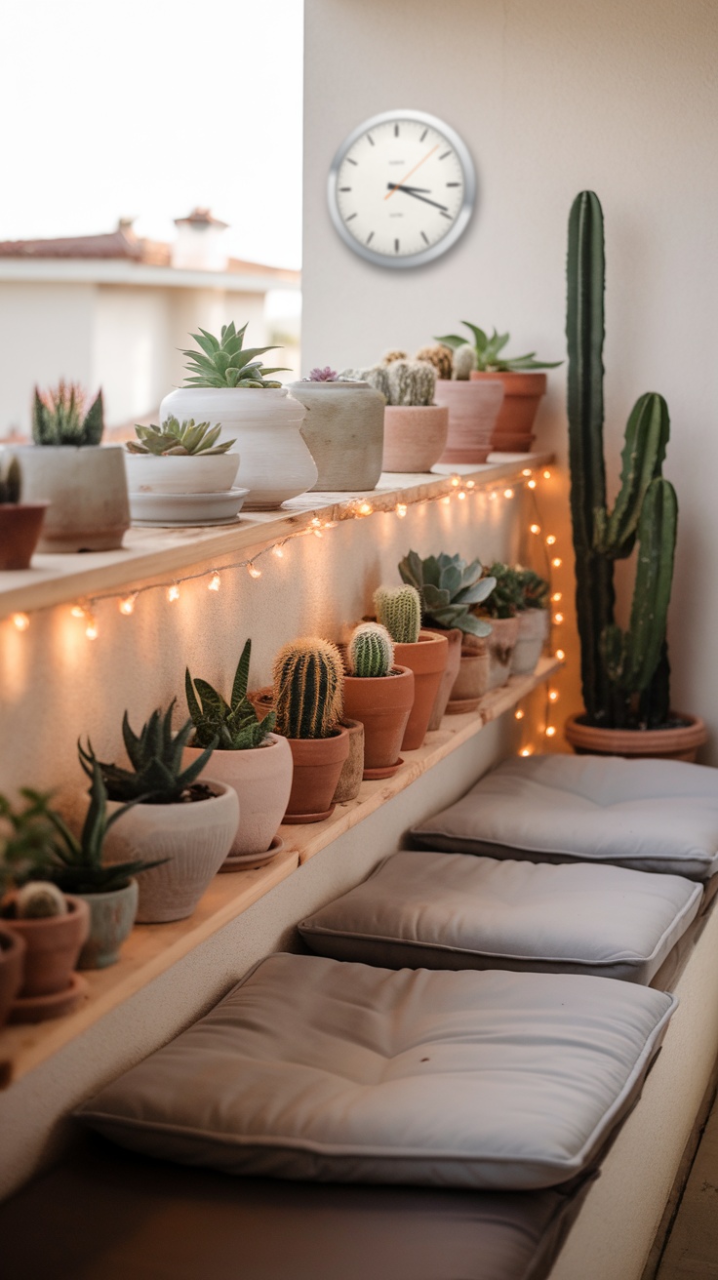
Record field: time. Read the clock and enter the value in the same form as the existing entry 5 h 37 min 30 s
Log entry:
3 h 19 min 08 s
